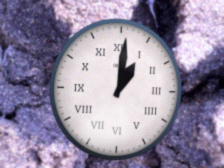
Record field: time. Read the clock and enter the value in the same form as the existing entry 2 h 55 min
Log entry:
1 h 01 min
